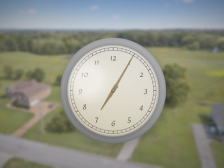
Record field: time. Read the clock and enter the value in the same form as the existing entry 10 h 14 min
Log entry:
7 h 05 min
